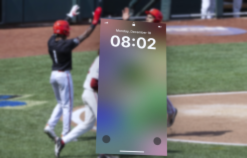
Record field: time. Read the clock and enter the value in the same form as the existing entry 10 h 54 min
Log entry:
8 h 02 min
